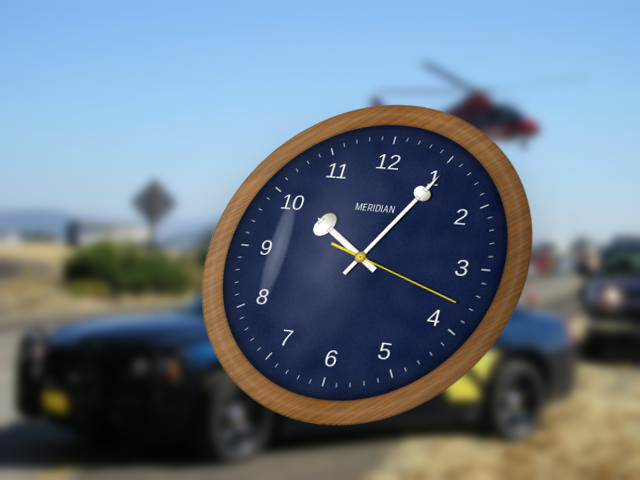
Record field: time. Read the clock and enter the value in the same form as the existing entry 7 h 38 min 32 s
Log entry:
10 h 05 min 18 s
